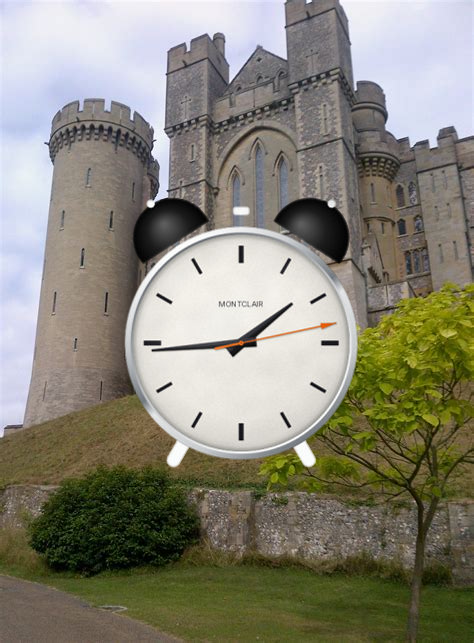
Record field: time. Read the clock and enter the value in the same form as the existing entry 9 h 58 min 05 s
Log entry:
1 h 44 min 13 s
